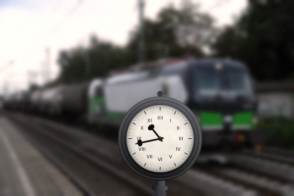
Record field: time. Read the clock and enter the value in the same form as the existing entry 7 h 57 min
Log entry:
10 h 43 min
